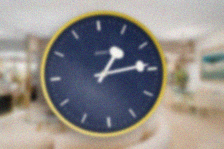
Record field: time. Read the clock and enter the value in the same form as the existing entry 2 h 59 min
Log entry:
1 h 14 min
